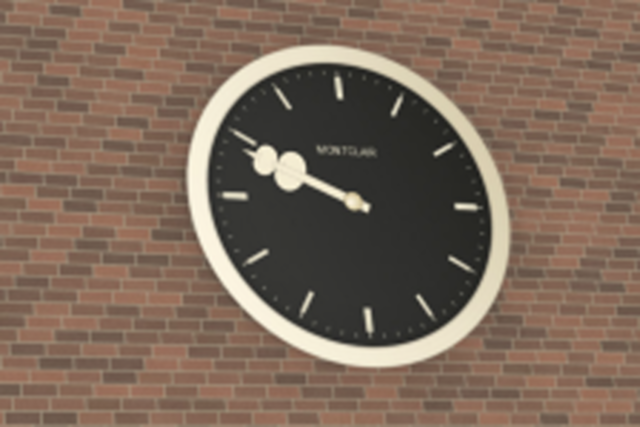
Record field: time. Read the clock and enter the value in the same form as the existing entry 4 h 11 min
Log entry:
9 h 49 min
